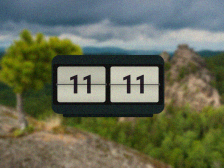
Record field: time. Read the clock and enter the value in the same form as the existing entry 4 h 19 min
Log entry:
11 h 11 min
